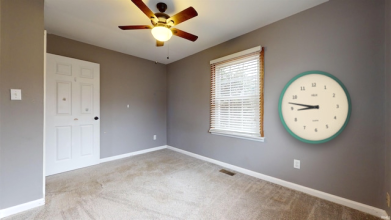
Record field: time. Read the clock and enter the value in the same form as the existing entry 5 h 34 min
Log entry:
8 h 47 min
